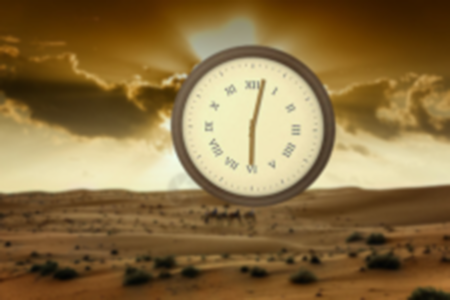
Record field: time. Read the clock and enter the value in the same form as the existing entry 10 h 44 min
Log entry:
6 h 02 min
